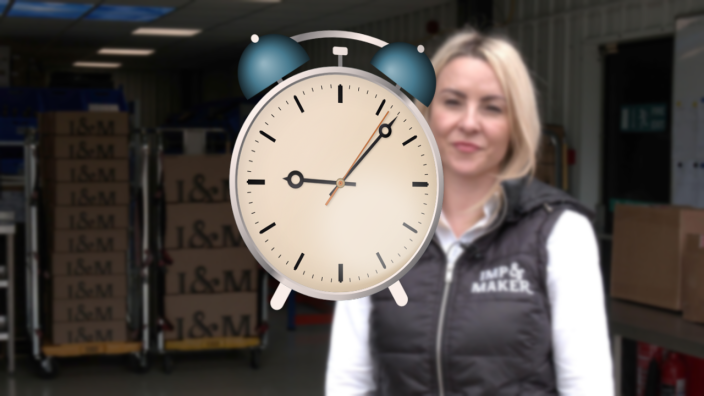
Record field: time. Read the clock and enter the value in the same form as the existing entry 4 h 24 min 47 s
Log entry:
9 h 07 min 06 s
